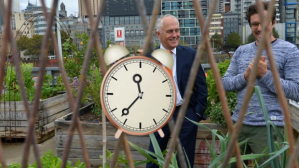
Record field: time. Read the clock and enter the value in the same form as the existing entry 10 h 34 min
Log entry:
11 h 37 min
